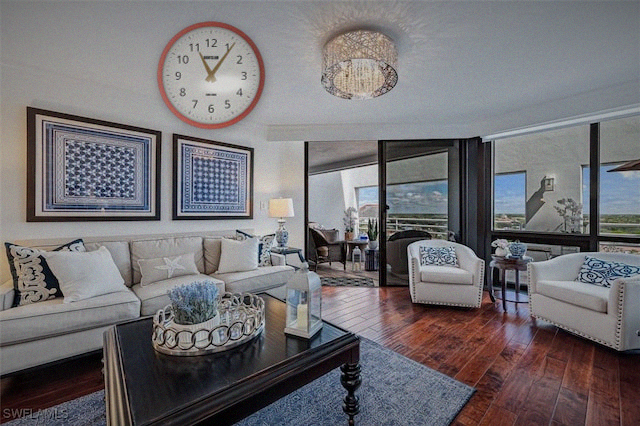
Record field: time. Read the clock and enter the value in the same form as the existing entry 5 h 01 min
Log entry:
11 h 06 min
